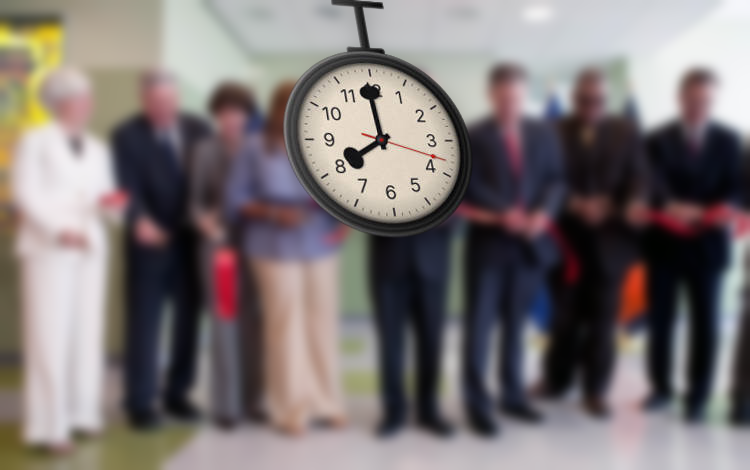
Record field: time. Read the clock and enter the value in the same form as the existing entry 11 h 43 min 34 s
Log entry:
7 h 59 min 18 s
